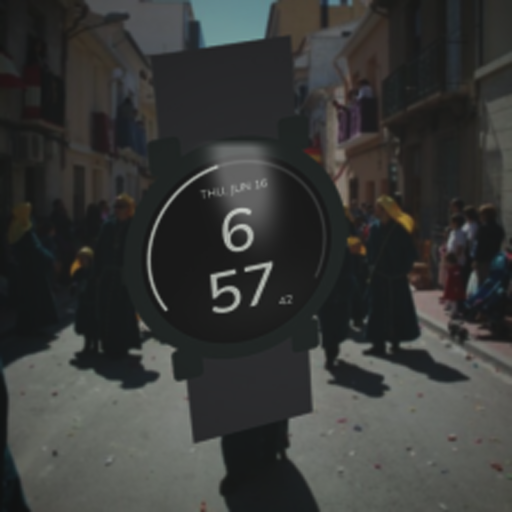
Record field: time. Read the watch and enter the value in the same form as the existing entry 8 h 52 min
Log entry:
6 h 57 min
